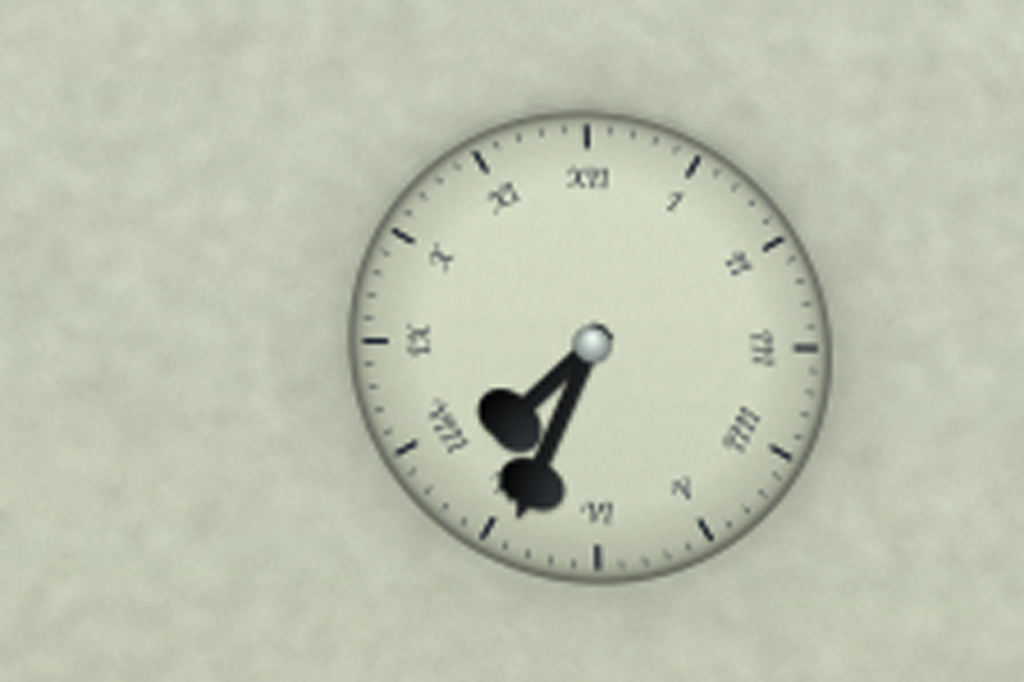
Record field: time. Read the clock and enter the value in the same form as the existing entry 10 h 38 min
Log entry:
7 h 34 min
